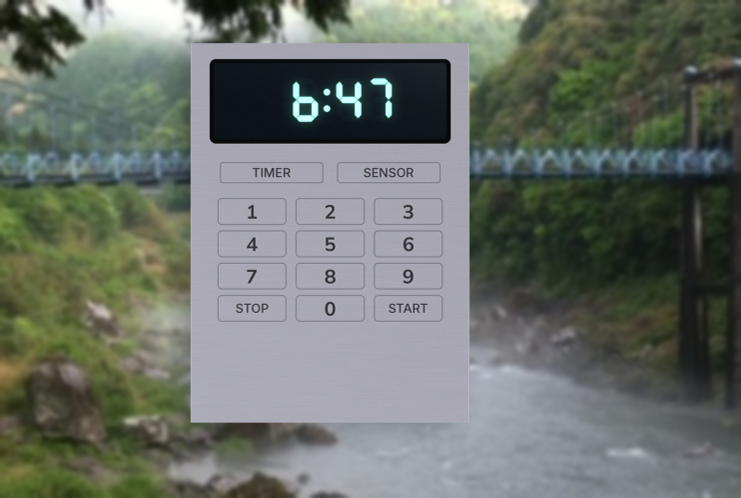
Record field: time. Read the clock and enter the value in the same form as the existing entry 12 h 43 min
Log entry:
6 h 47 min
